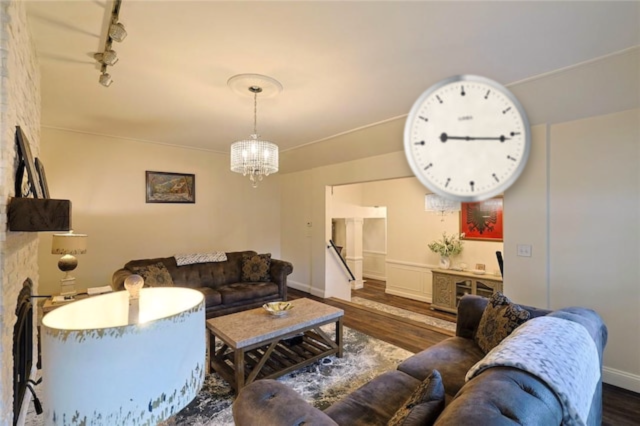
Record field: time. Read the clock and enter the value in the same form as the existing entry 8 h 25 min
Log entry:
9 h 16 min
